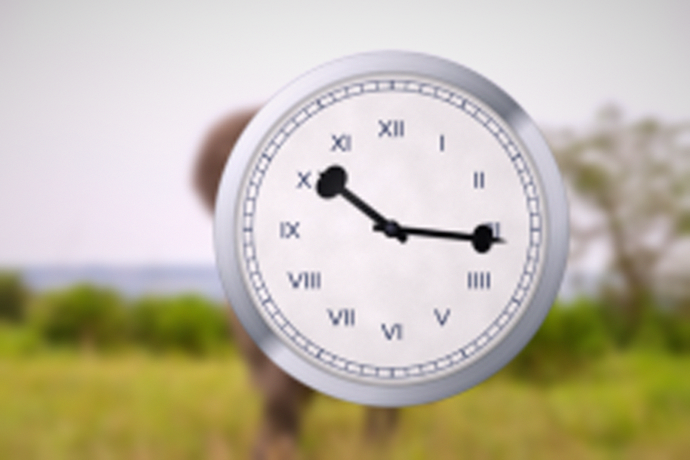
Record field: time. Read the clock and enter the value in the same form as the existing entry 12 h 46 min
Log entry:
10 h 16 min
